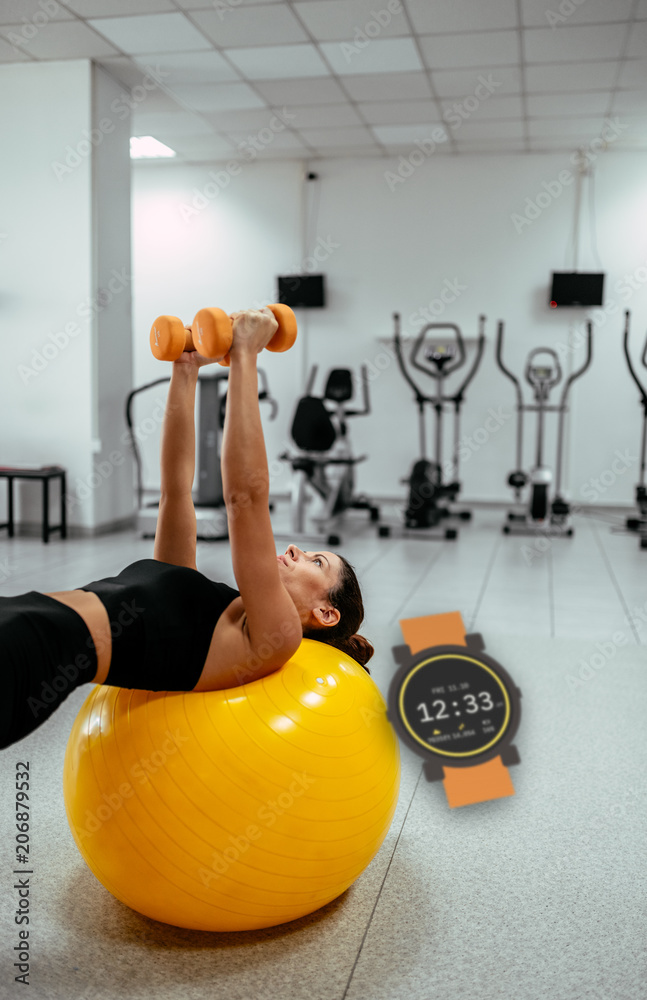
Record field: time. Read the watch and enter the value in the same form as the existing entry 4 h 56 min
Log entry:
12 h 33 min
